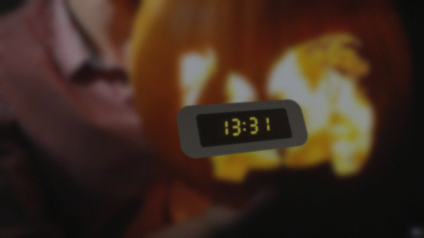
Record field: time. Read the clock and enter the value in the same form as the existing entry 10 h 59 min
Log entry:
13 h 31 min
